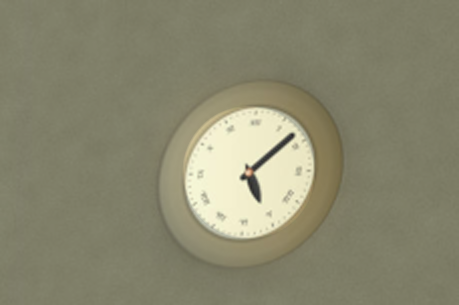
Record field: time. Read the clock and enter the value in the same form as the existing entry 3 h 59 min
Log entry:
5 h 08 min
